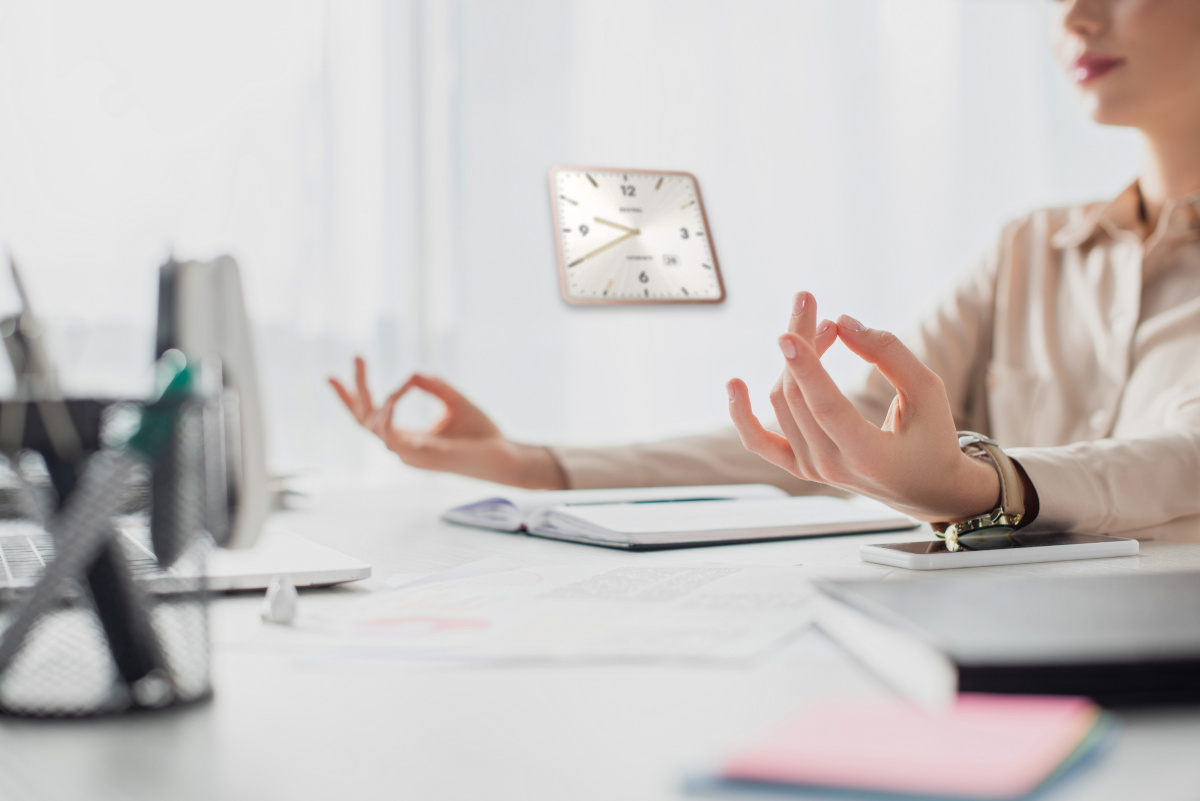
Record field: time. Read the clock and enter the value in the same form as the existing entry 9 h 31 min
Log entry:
9 h 40 min
